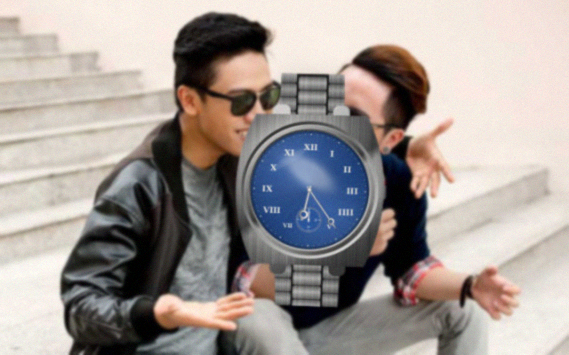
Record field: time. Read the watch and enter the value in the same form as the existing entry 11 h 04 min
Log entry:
6 h 24 min
